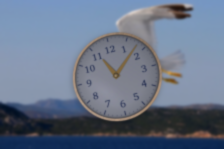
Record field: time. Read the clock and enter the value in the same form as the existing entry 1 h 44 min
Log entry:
11 h 08 min
